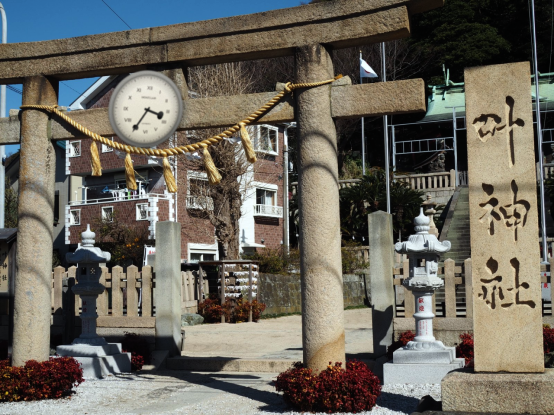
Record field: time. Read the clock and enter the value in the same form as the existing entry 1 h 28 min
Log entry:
3 h 35 min
